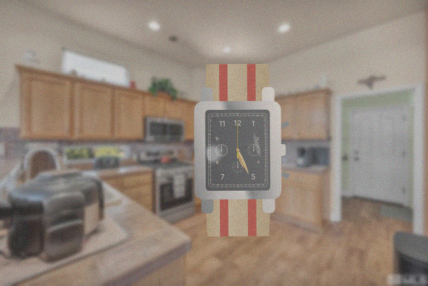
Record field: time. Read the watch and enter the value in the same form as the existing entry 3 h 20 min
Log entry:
5 h 26 min
